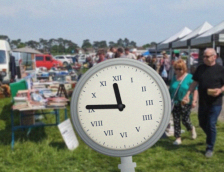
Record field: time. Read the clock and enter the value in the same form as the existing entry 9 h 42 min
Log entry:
11 h 46 min
